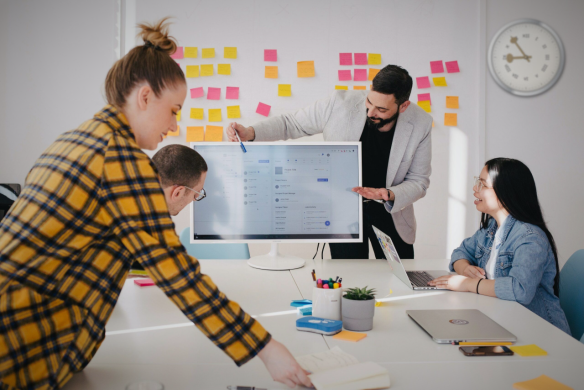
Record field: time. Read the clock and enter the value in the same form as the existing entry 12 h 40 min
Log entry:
8 h 54 min
